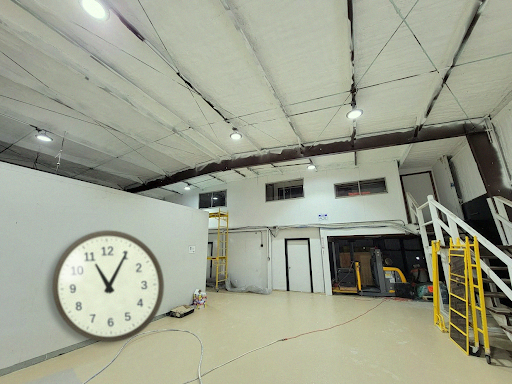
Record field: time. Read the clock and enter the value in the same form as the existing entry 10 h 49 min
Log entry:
11 h 05 min
